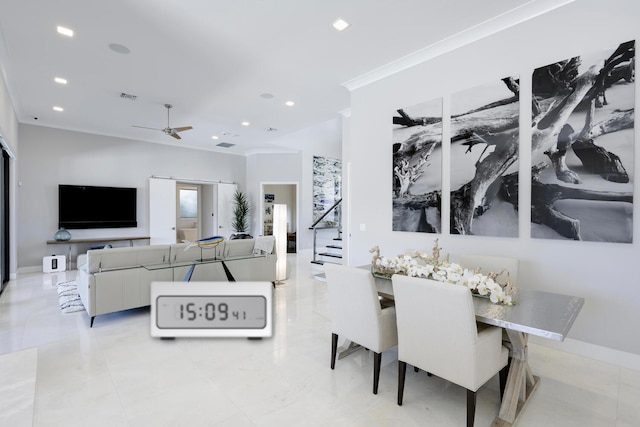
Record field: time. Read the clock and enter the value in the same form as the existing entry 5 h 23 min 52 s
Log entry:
15 h 09 min 41 s
